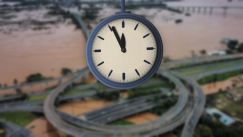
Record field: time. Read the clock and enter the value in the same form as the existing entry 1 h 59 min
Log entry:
11 h 56 min
